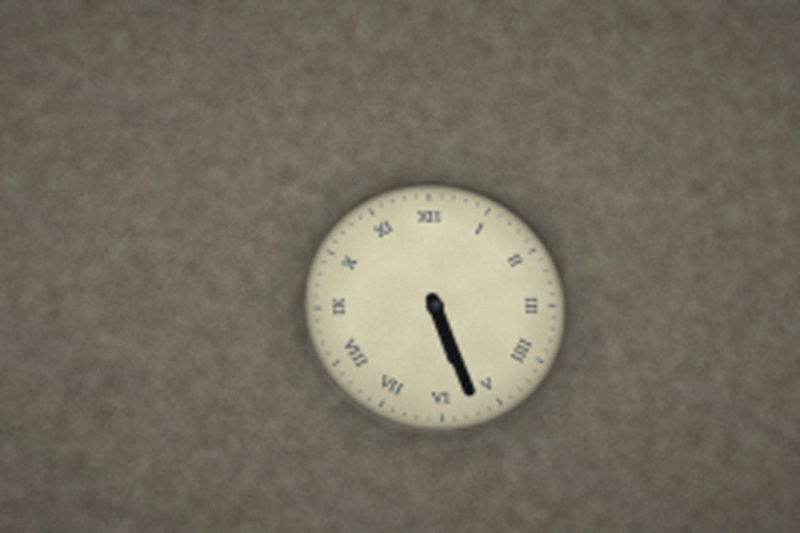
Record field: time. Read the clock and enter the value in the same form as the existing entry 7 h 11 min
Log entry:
5 h 27 min
